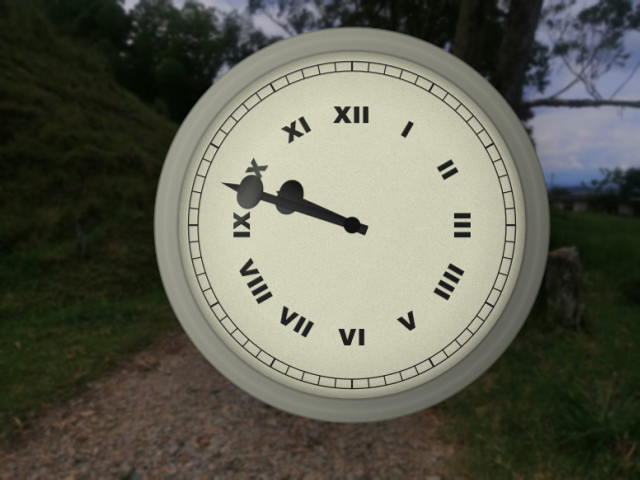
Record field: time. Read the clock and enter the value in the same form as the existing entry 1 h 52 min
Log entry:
9 h 48 min
